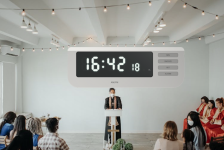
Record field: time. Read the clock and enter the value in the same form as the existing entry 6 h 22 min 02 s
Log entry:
16 h 42 min 18 s
